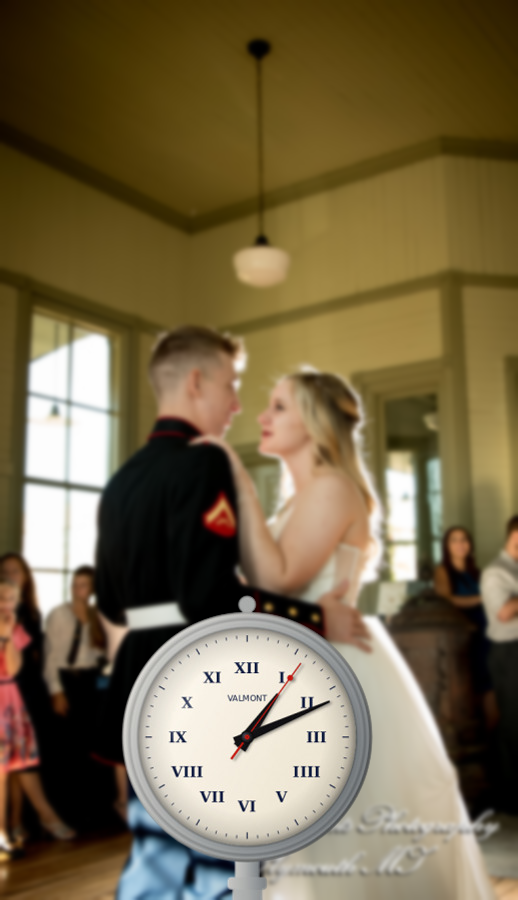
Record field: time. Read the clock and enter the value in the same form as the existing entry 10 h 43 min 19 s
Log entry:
1 h 11 min 06 s
